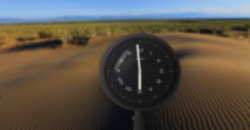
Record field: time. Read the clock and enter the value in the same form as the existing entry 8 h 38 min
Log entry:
5 h 59 min
